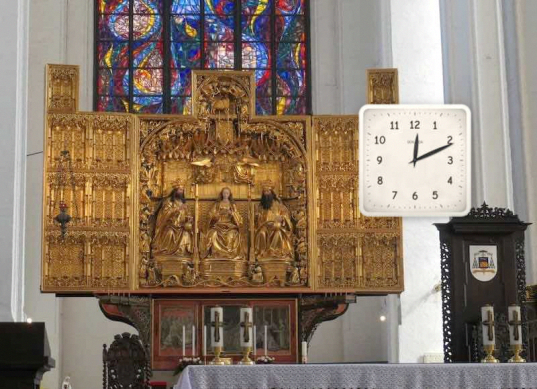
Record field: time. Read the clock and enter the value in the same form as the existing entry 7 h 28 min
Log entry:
12 h 11 min
